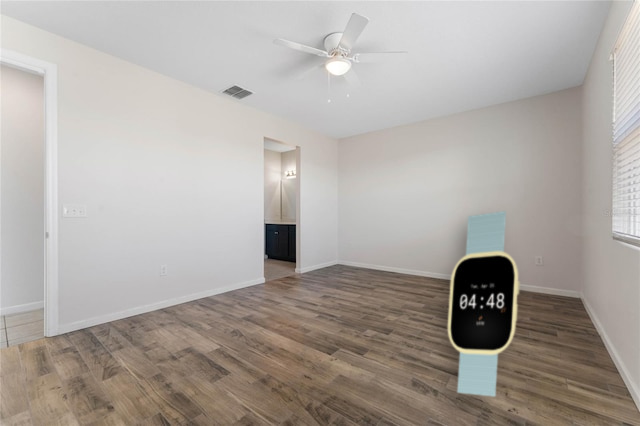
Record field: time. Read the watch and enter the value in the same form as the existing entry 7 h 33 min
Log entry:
4 h 48 min
